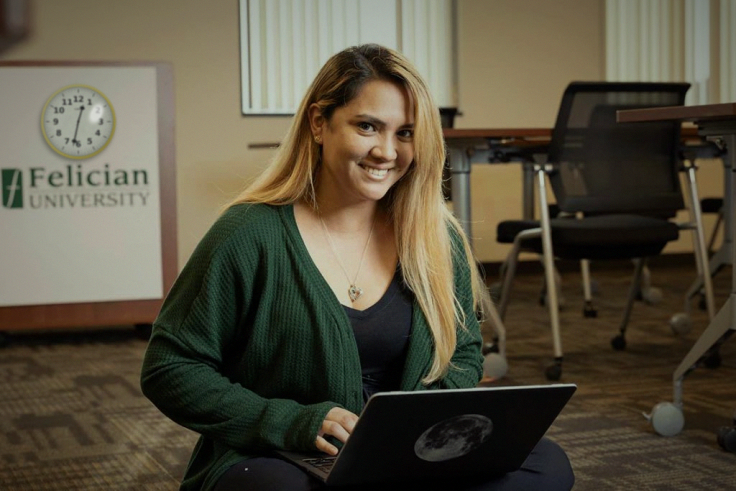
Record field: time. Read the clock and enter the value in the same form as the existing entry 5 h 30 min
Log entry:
12 h 32 min
